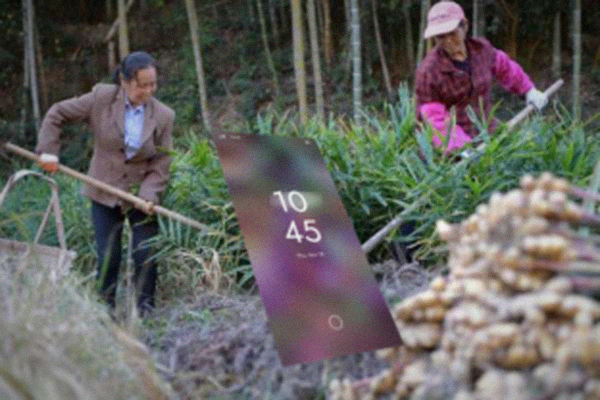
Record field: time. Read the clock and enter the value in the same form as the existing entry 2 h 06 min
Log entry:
10 h 45 min
